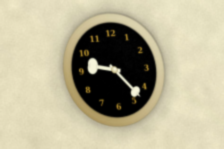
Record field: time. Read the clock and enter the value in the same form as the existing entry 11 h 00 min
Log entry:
9 h 23 min
